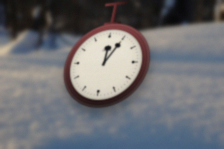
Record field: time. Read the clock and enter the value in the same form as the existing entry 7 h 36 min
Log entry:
12 h 05 min
